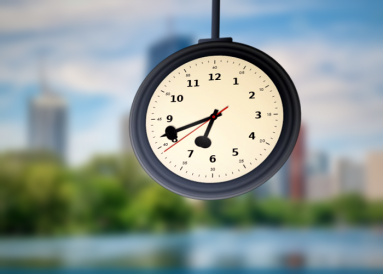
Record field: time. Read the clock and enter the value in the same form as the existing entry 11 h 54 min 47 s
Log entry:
6 h 41 min 39 s
